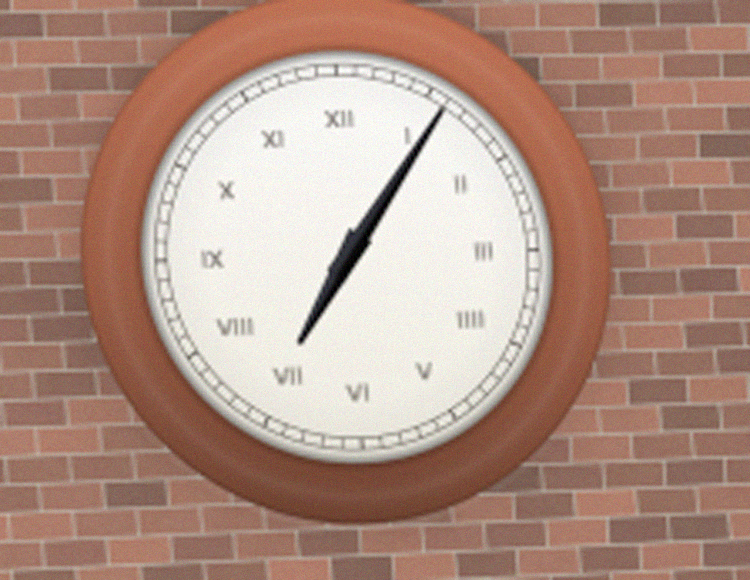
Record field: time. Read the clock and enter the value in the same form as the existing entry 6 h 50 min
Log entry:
7 h 06 min
